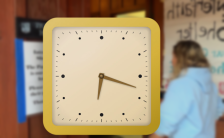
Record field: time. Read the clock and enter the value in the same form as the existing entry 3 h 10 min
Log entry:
6 h 18 min
